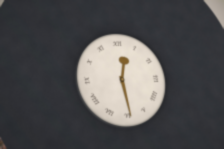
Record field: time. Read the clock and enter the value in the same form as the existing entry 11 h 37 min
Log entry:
12 h 29 min
